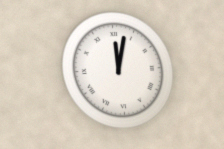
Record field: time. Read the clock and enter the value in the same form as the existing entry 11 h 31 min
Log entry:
12 h 03 min
